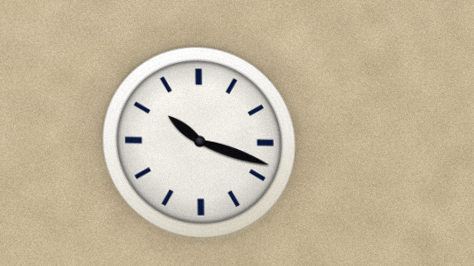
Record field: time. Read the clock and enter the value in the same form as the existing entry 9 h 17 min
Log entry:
10 h 18 min
